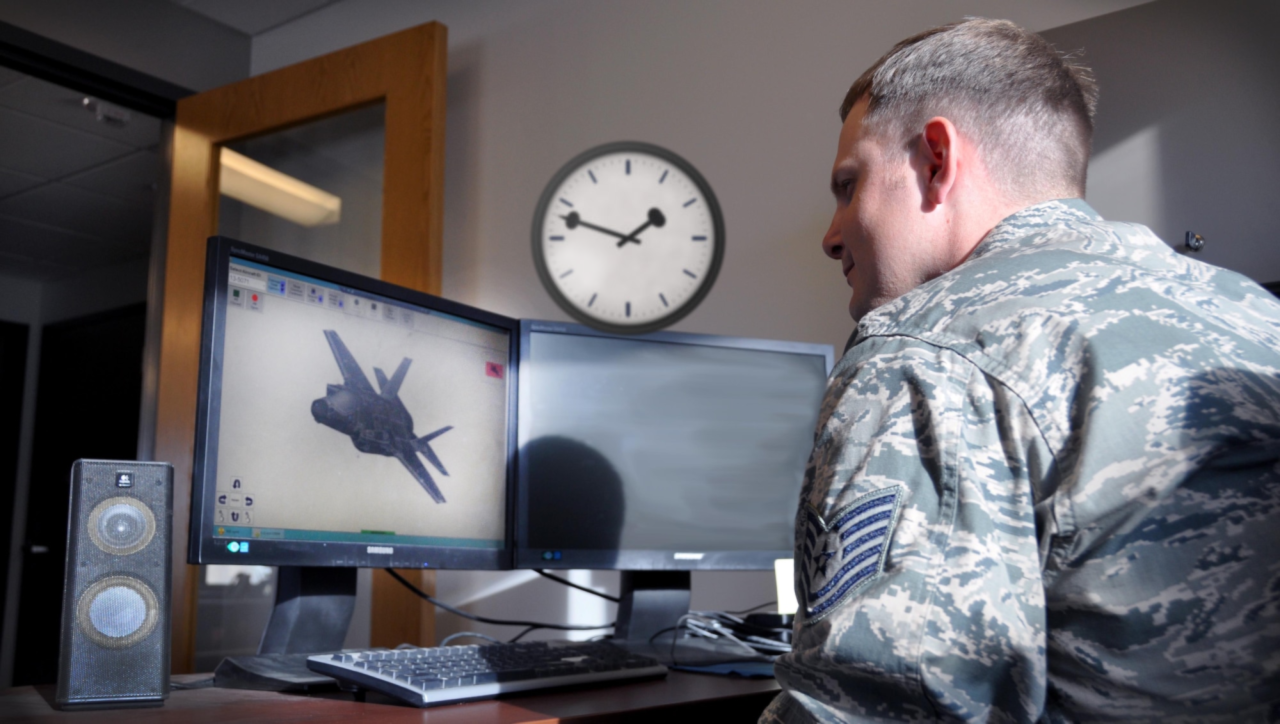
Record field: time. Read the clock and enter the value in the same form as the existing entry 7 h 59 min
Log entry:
1 h 48 min
